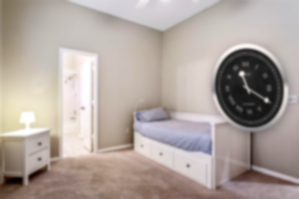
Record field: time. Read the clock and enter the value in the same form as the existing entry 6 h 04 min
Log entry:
11 h 20 min
